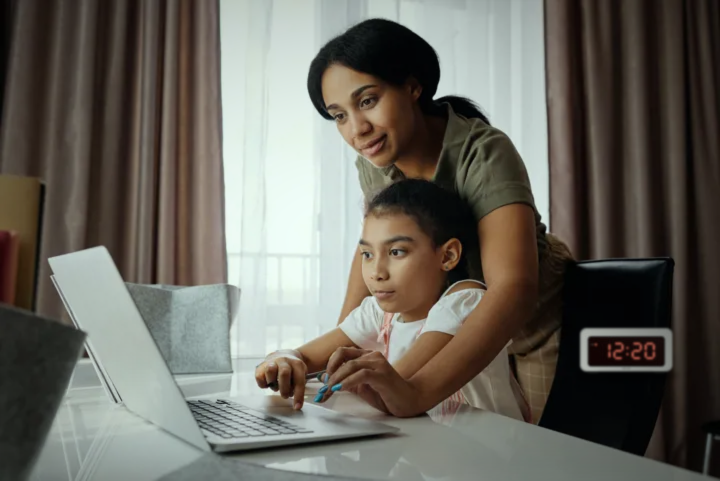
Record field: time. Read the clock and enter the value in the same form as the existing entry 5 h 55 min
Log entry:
12 h 20 min
